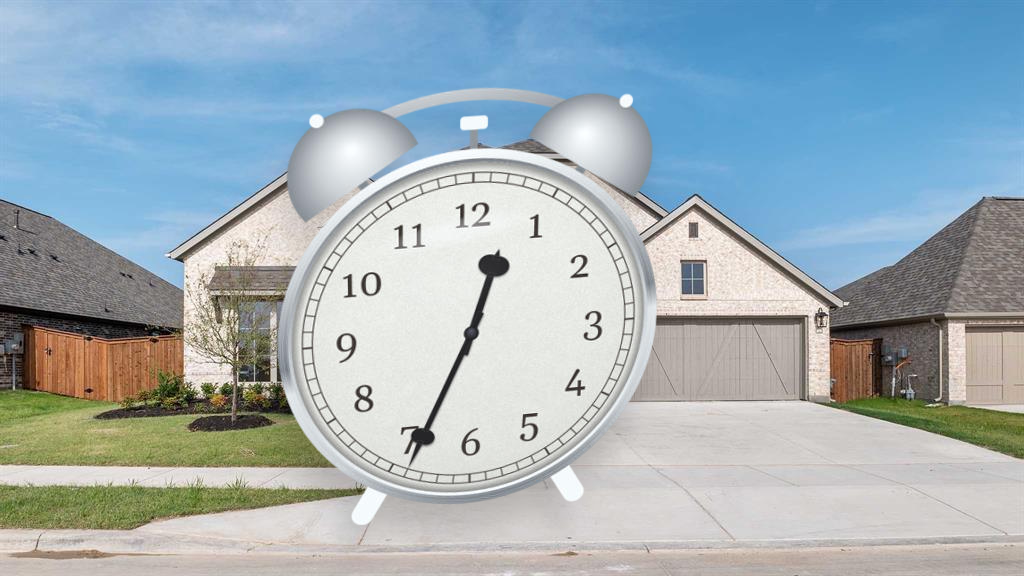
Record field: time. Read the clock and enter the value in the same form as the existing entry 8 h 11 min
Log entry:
12 h 34 min
